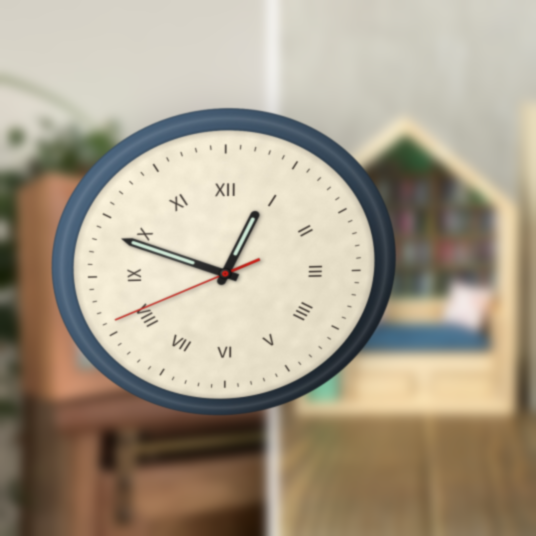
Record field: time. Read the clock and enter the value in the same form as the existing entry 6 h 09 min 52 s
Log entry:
12 h 48 min 41 s
